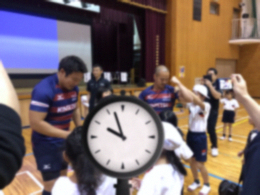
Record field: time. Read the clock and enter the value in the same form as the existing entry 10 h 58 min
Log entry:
9 h 57 min
